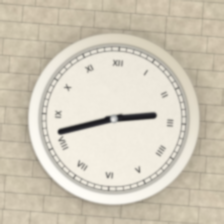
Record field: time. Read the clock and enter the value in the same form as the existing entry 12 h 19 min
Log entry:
2 h 42 min
